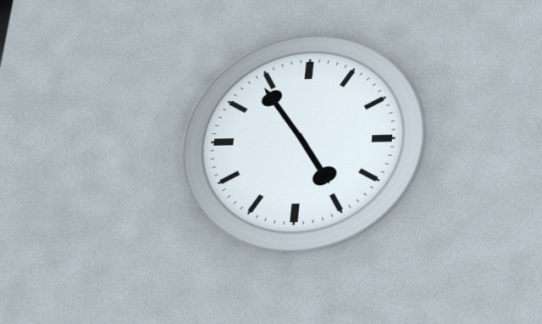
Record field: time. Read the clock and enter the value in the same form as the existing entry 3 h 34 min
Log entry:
4 h 54 min
